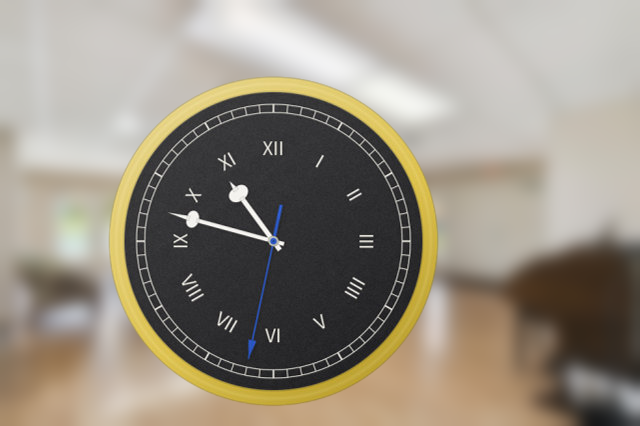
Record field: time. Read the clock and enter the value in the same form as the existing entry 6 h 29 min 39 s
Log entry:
10 h 47 min 32 s
